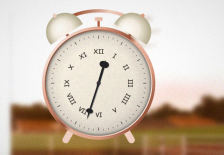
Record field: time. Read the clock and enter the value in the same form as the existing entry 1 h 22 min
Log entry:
12 h 33 min
